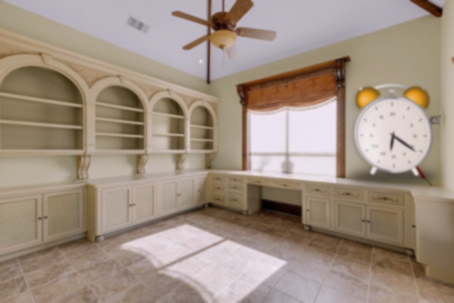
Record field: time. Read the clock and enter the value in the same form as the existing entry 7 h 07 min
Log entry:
6 h 21 min
